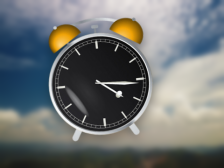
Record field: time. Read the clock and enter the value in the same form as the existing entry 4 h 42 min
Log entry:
4 h 16 min
